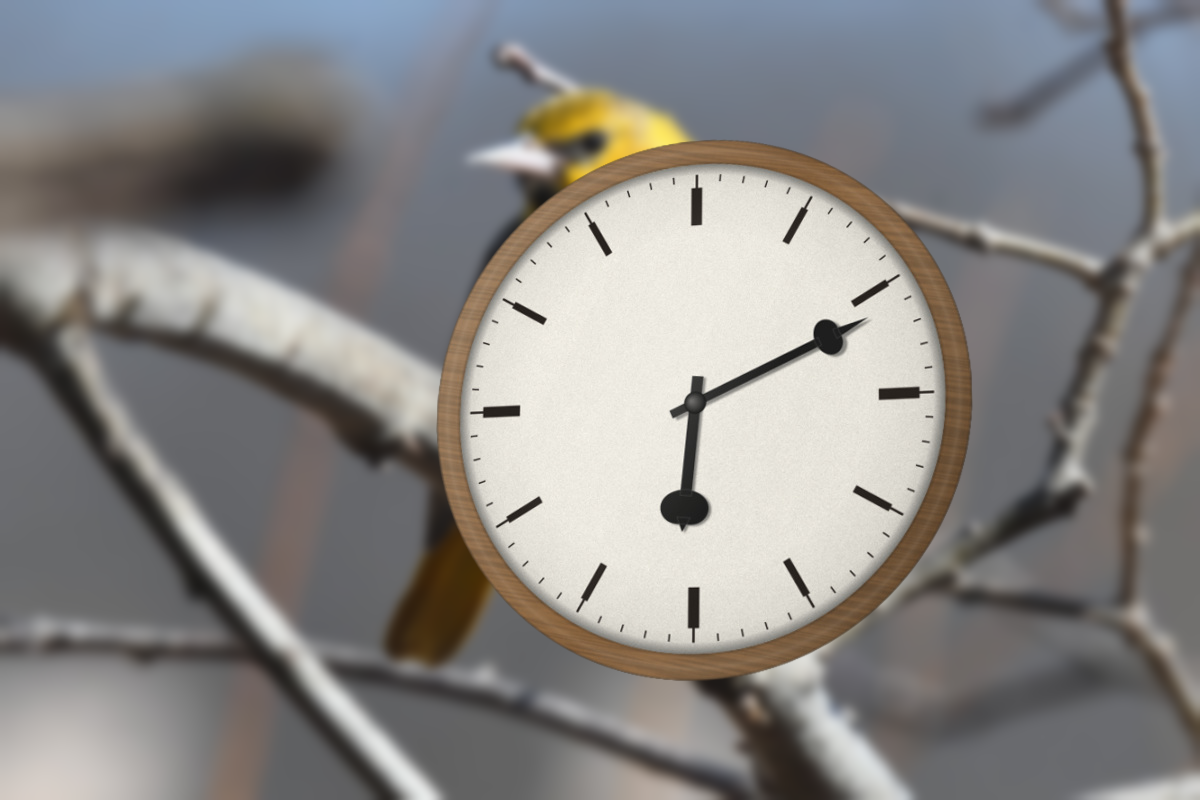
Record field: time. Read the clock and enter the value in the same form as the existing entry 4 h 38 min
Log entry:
6 h 11 min
